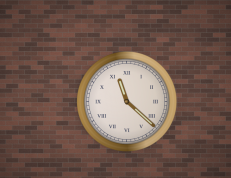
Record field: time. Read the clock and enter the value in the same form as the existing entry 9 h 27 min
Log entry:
11 h 22 min
